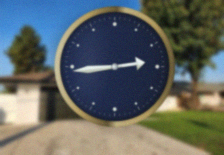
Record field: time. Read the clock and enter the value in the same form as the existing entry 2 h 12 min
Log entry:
2 h 44 min
